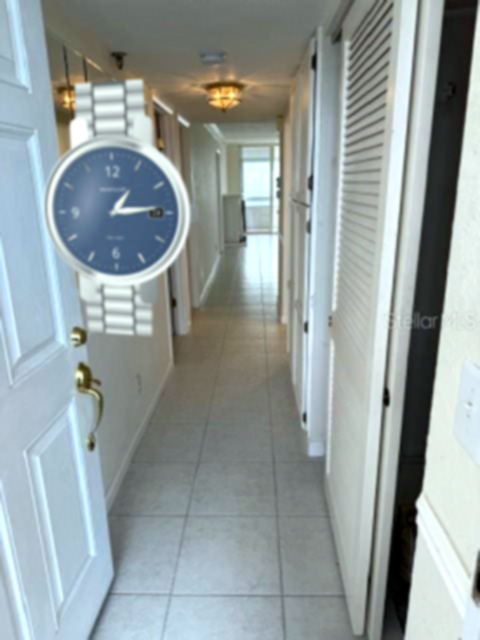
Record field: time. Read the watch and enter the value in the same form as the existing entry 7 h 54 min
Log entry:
1 h 14 min
